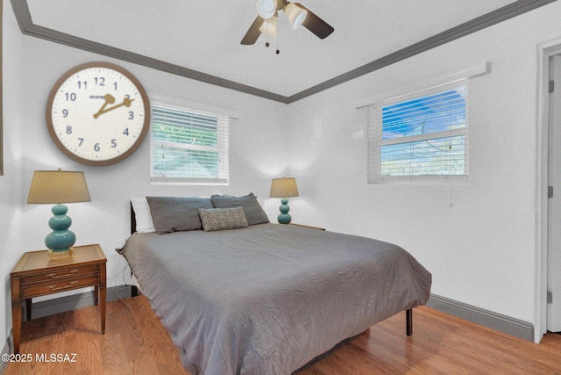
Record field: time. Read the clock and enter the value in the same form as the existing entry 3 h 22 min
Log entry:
1 h 11 min
